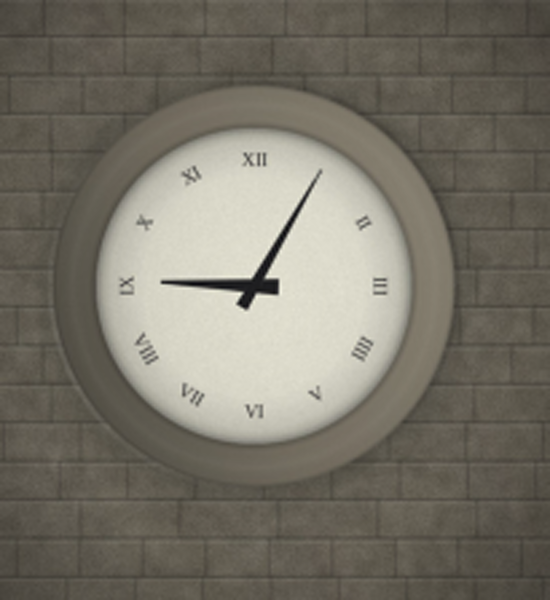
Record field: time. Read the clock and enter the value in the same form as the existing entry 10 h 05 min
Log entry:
9 h 05 min
